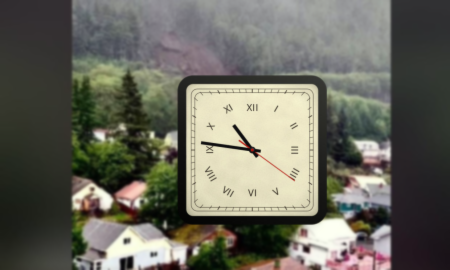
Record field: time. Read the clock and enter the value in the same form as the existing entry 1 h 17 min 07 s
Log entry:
10 h 46 min 21 s
